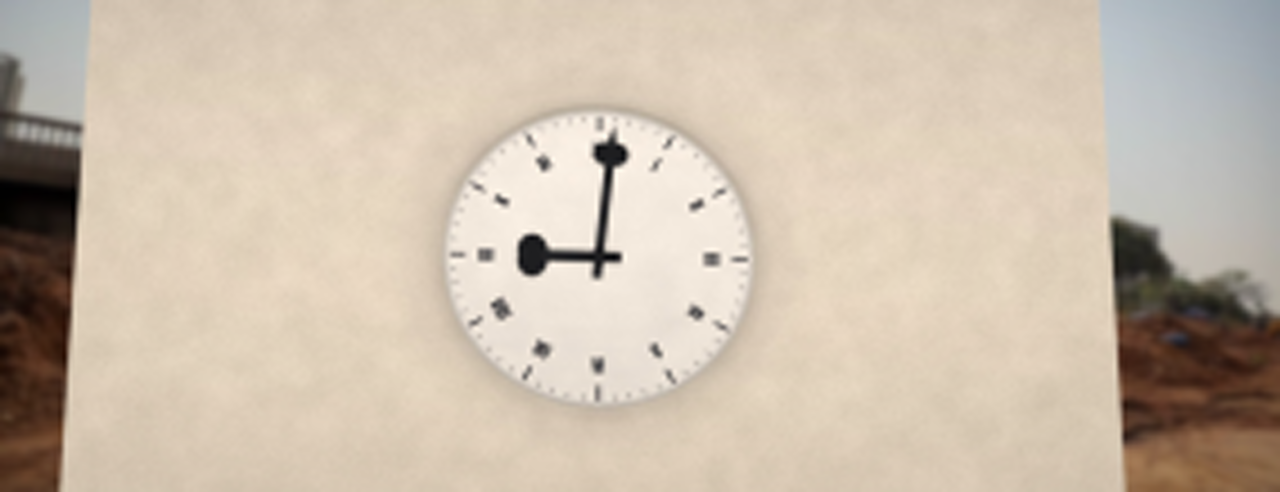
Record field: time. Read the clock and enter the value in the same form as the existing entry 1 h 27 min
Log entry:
9 h 01 min
